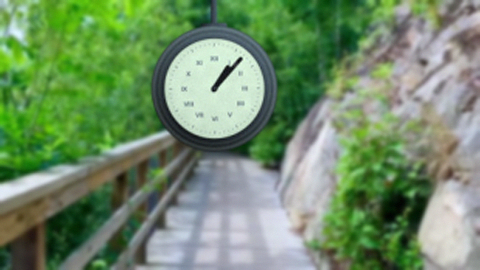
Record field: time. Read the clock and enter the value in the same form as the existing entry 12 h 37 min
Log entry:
1 h 07 min
